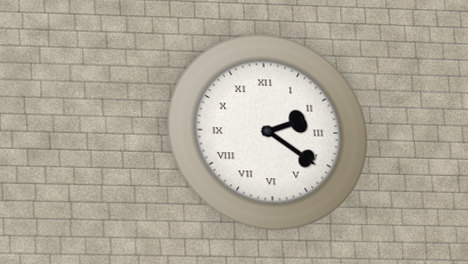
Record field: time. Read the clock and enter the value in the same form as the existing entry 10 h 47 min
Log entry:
2 h 21 min
